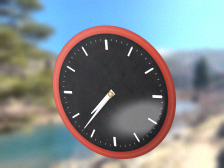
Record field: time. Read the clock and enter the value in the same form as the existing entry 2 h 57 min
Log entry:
7 h 37 min
